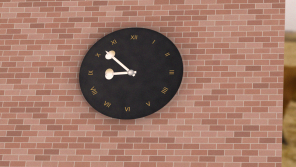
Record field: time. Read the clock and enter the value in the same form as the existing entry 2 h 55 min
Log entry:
8 h 52 min
